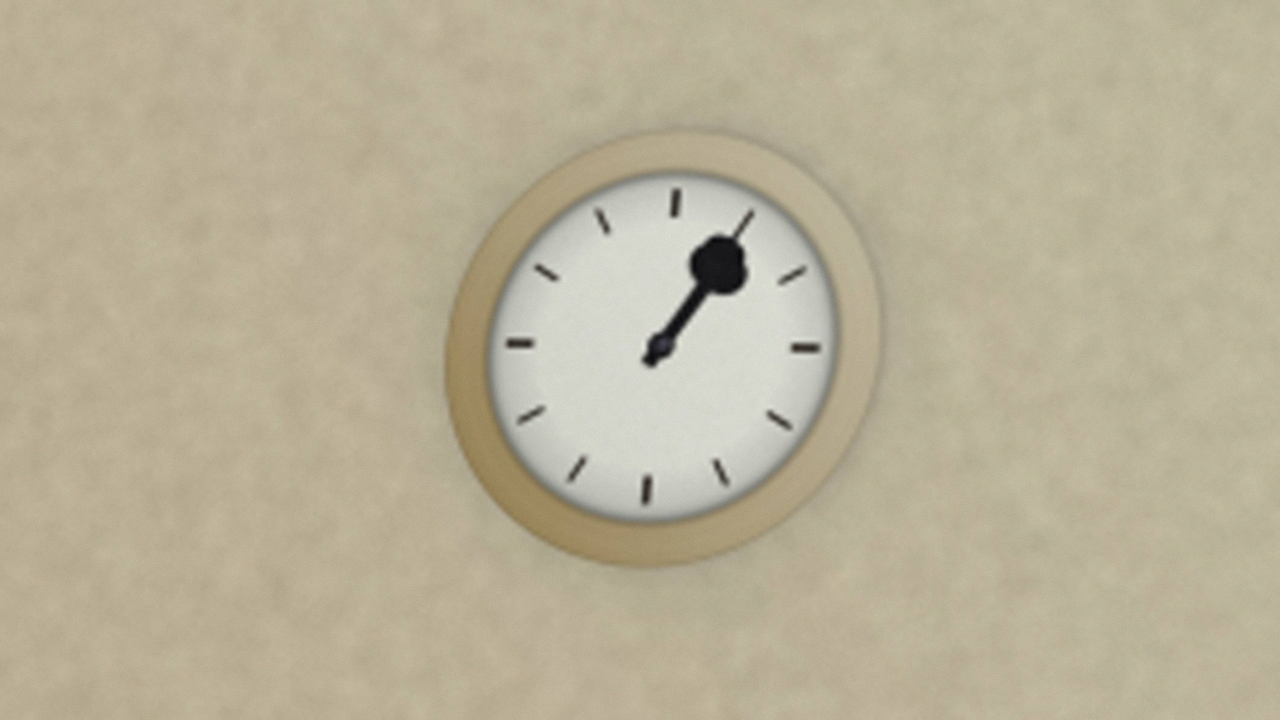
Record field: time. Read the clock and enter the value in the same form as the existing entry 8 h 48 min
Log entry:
1 h 05 min
